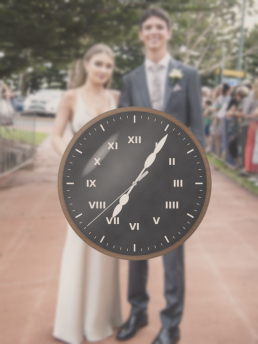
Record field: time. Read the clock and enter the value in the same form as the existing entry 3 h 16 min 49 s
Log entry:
7 h 05 min 38 s
